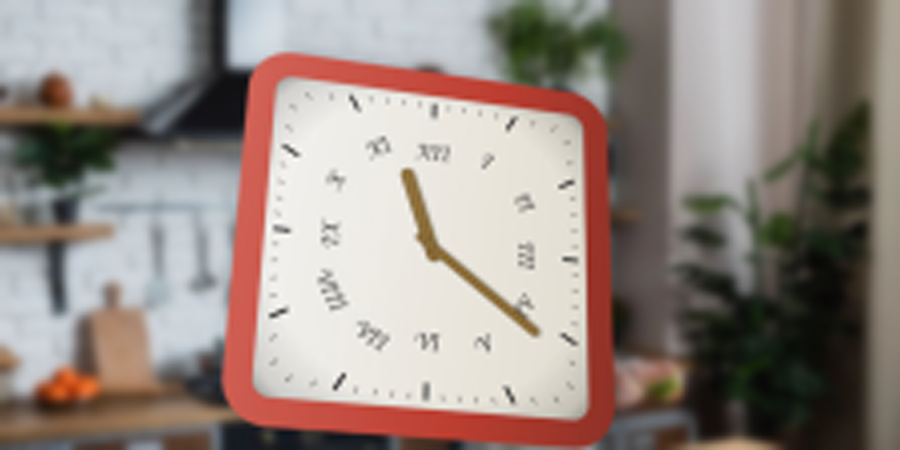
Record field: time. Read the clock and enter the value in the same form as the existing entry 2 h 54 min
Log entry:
11 h 21 min
